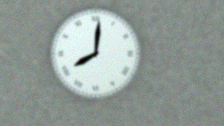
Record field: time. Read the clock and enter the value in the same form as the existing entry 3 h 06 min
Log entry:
8 h 01 min
